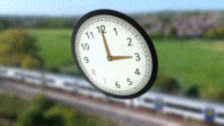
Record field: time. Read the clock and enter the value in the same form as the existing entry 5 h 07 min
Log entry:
3 h 00 min
